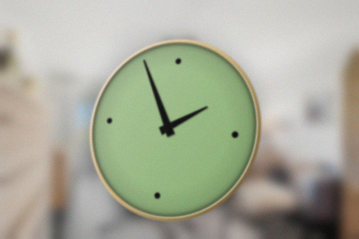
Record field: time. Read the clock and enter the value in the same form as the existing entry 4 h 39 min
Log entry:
1 h 55 min
